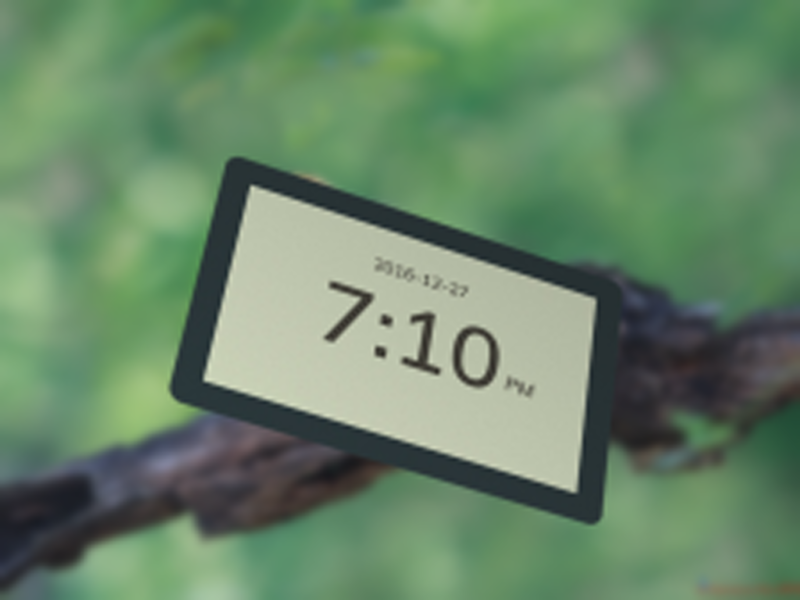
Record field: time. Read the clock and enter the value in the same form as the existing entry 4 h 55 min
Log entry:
7 h 10 min
